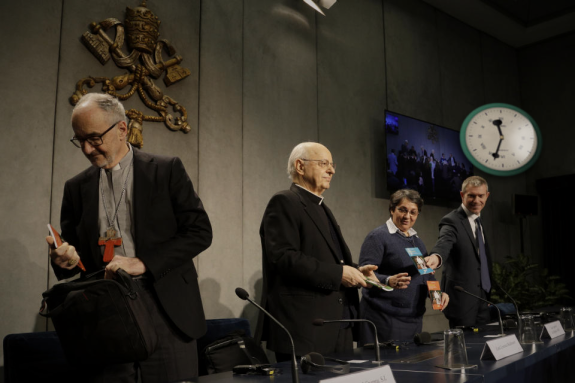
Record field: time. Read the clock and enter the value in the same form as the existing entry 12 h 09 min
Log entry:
11 h 33 min
